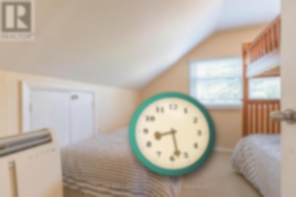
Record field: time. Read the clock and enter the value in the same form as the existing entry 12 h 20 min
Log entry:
8 h 28 min
